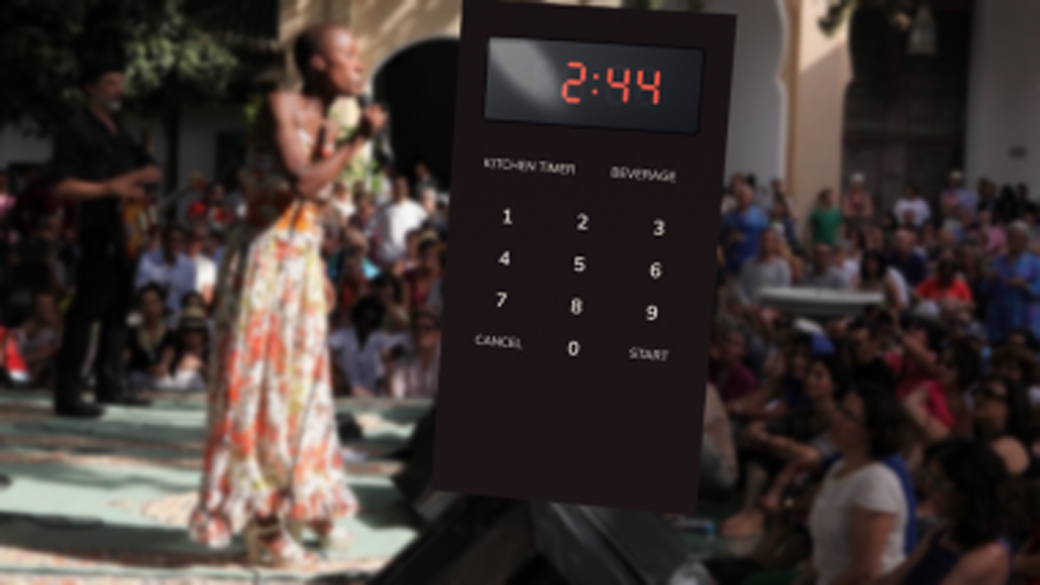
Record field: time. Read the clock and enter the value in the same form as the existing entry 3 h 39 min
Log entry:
2 h 44 min
